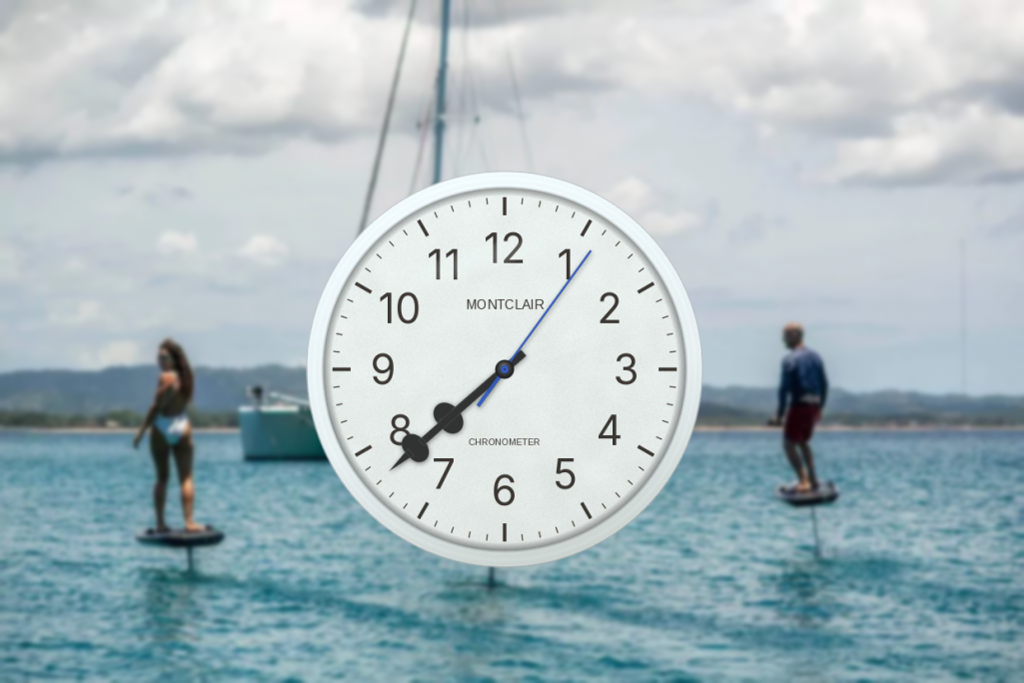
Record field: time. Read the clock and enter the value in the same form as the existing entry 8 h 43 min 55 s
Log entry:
7 h 38 min 06 s
